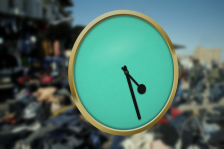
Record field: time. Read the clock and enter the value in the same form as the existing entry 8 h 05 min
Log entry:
4 h 27 min
